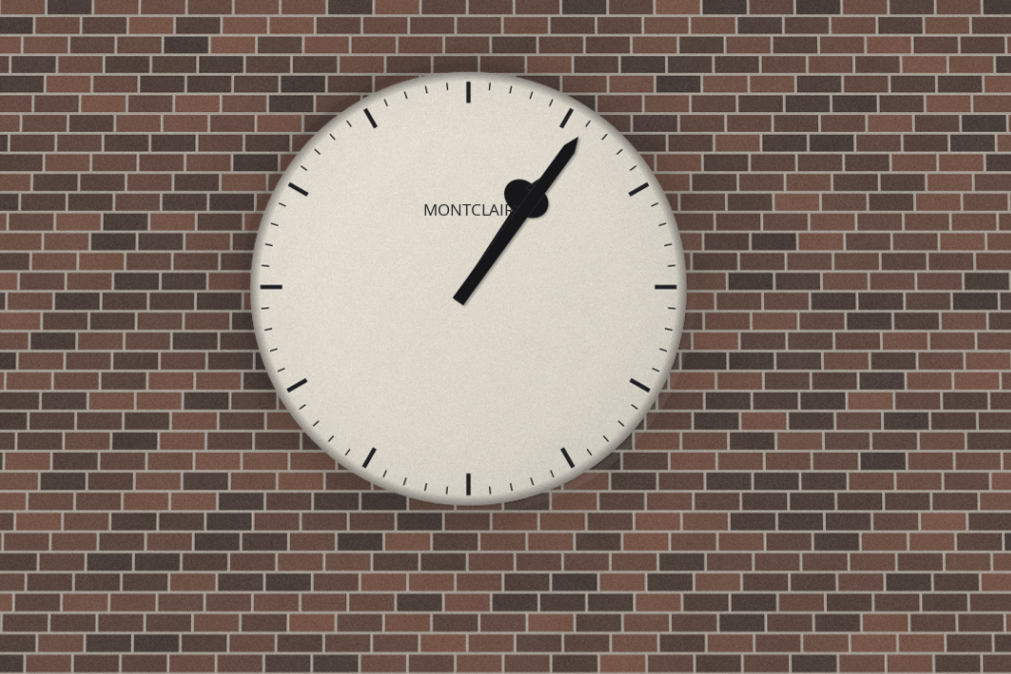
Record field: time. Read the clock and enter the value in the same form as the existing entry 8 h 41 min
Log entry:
1 h 06 min
